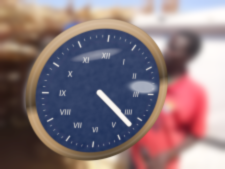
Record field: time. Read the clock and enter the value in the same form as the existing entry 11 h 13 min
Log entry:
4 h 22 min
